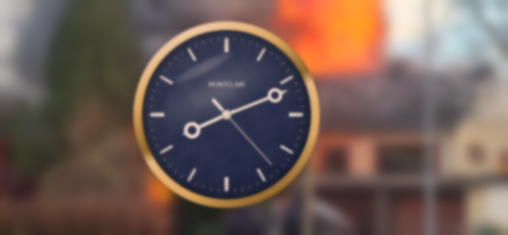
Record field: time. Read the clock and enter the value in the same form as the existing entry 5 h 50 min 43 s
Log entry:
8 h 11 min 23 s
